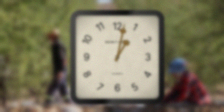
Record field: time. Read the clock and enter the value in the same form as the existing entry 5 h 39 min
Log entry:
1 h 02 min
